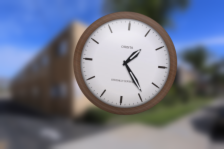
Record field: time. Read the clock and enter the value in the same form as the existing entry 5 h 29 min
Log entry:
1 h 24 min
